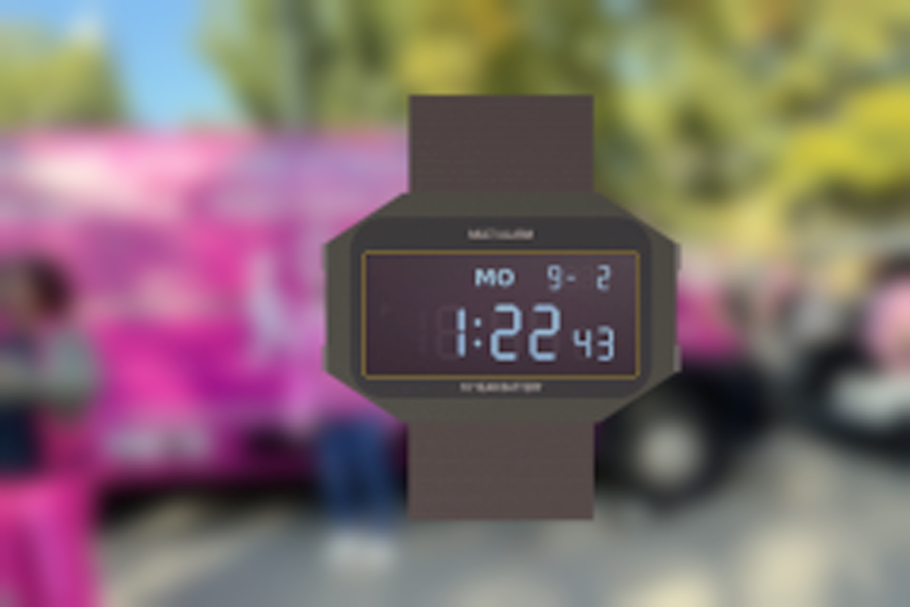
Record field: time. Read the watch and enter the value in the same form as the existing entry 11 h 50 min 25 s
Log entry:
1 h 22 min 43 s
